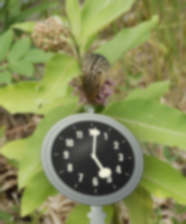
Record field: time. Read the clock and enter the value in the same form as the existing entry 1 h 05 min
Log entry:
5 h 01 min
